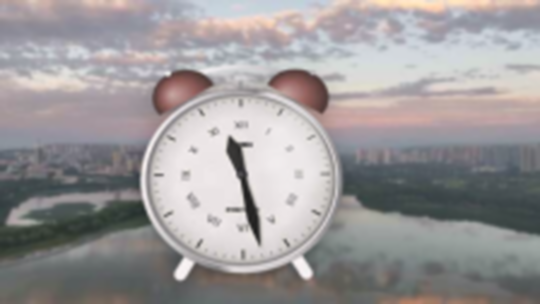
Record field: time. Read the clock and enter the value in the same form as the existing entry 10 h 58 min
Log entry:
11 h 28 min
